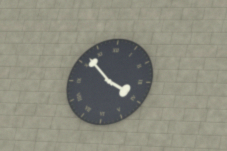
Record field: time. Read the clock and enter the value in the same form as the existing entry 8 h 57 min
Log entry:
3 h 52 min
